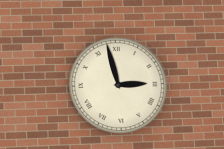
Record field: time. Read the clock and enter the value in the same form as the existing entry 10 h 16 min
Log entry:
2 h 58 min
